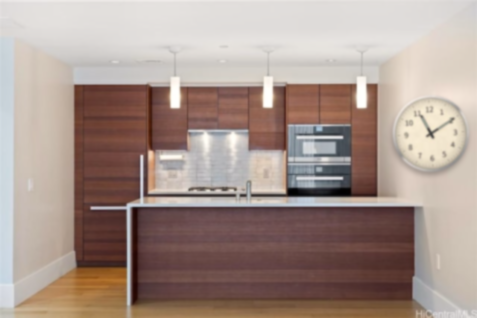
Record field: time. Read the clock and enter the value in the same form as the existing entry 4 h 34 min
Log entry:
11 h 10 min
